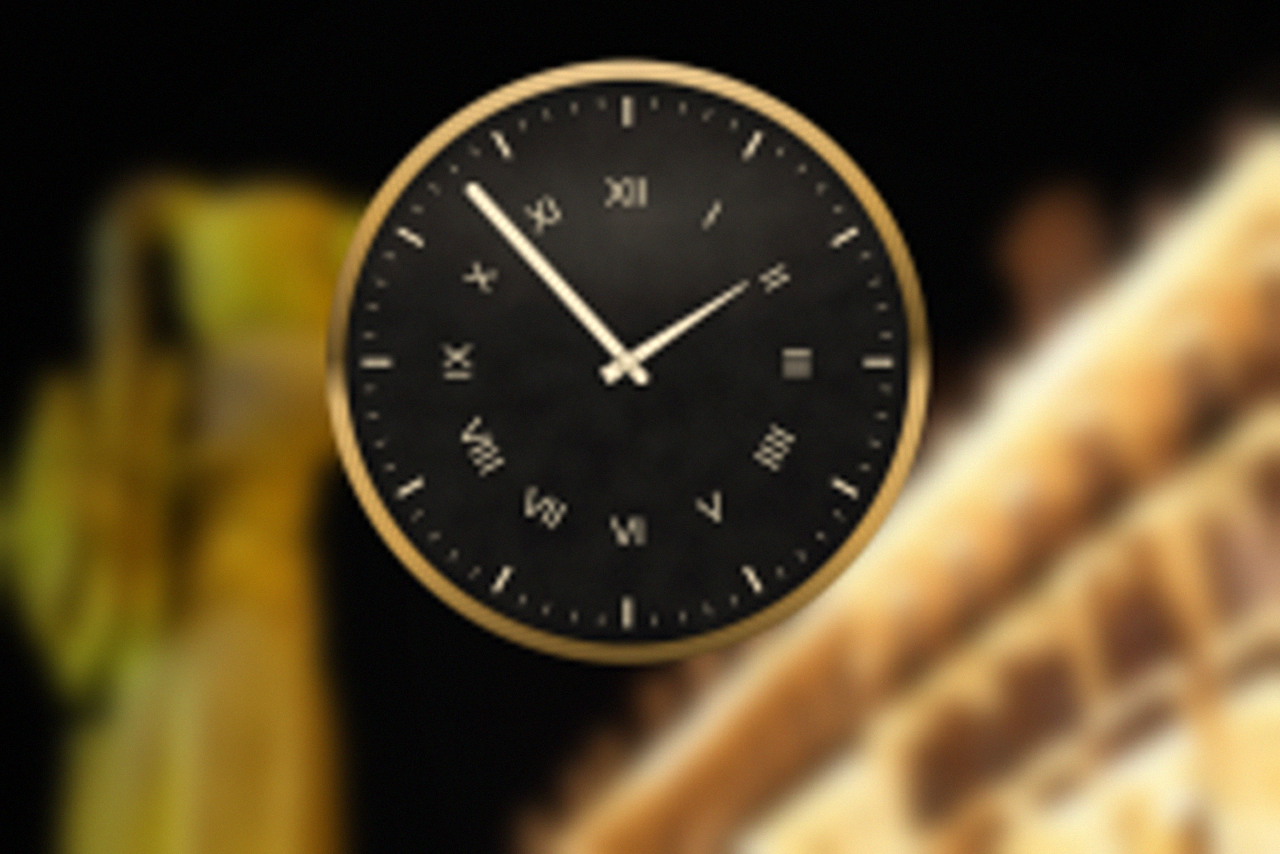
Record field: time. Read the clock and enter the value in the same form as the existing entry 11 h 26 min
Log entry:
1 h 53 min
